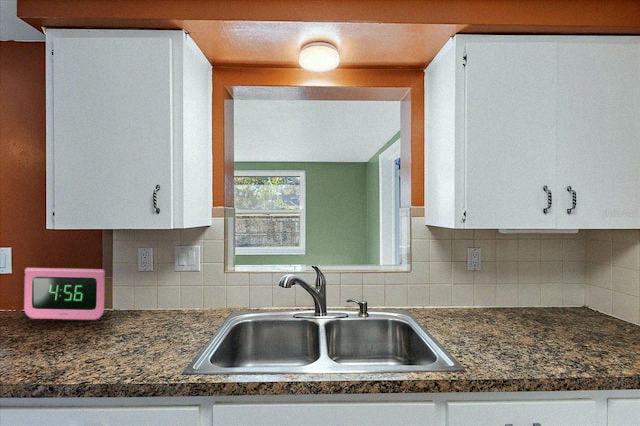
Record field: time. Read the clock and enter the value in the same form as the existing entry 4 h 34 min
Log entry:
4 h 56 min
